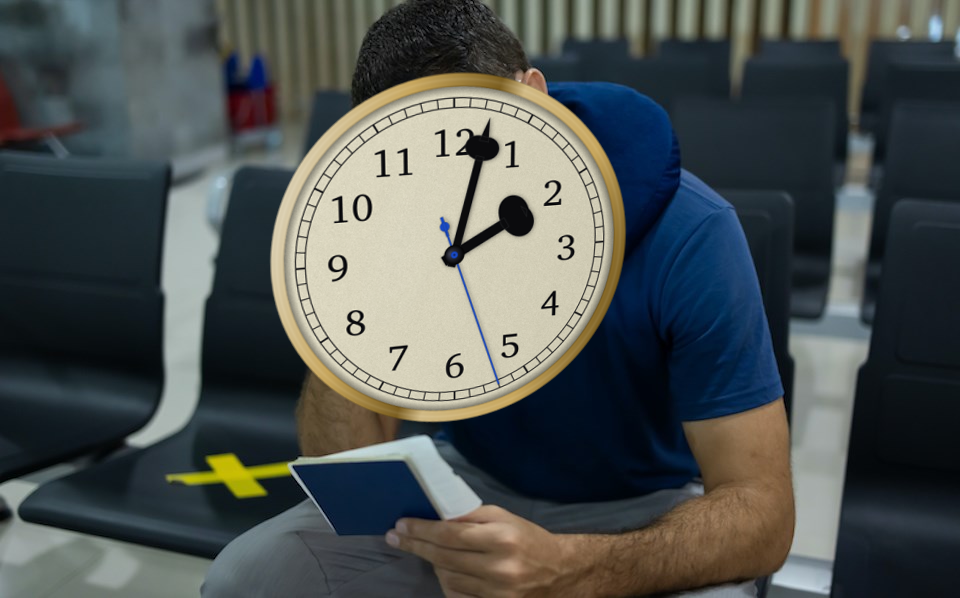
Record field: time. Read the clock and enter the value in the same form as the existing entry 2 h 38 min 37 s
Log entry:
2 h 02 min 27 s
